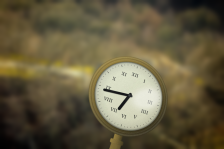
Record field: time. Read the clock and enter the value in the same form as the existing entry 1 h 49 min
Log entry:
6 h 44 min
